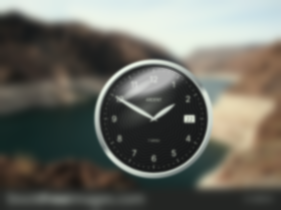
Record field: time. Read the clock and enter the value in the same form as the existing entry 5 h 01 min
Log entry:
1 h 50 min
